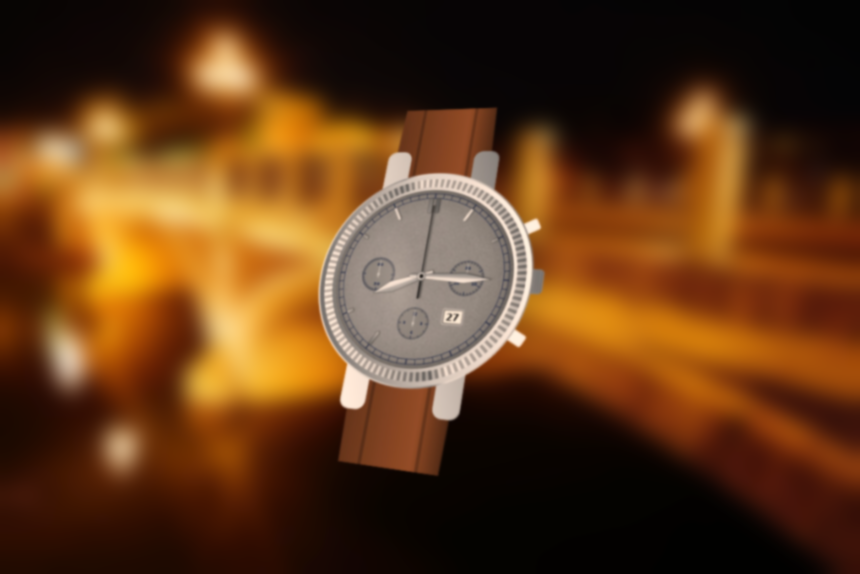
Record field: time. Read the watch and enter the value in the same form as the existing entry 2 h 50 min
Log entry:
8 h 15 min
